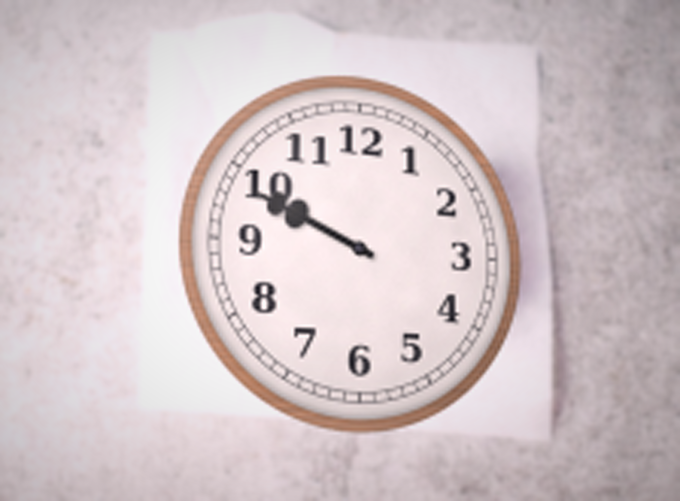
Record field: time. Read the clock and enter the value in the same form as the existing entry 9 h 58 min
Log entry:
9 h 49 min
